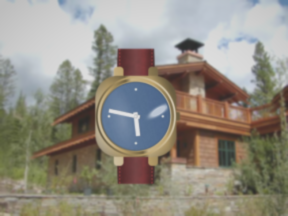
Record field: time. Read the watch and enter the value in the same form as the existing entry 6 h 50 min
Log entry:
5 h 47 min
